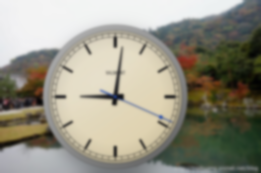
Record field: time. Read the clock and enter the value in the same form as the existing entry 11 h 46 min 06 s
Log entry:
9 h 01 min 19 s
